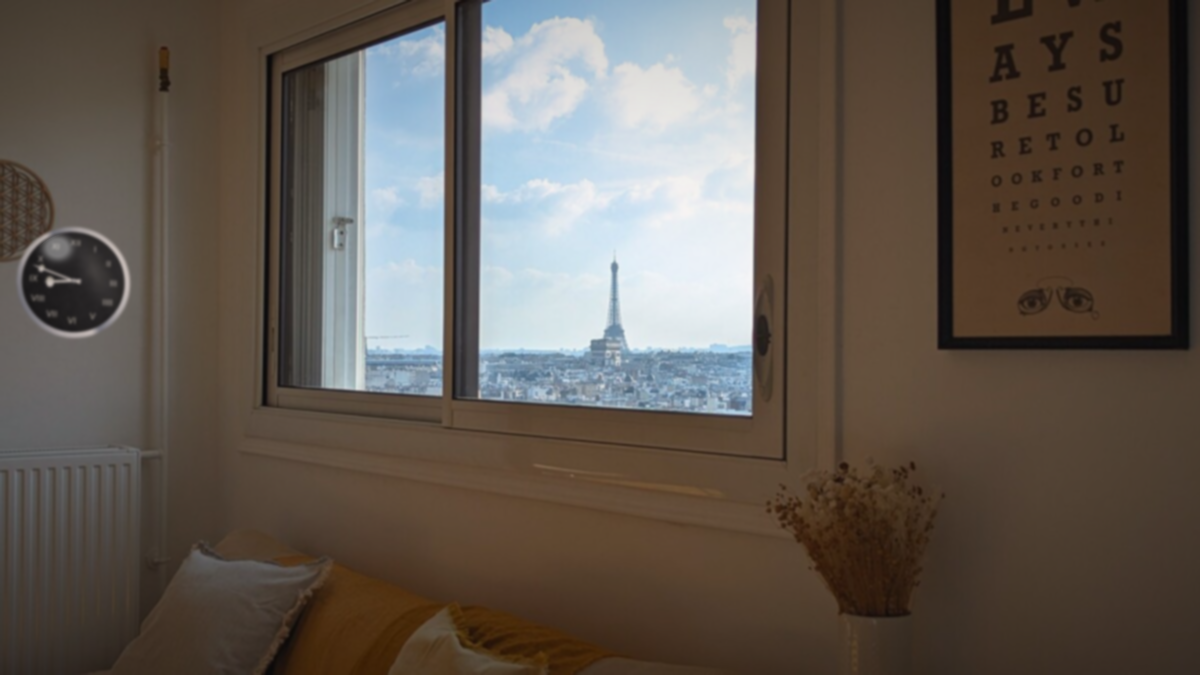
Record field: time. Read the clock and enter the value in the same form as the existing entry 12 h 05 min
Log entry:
8 h 48 min
